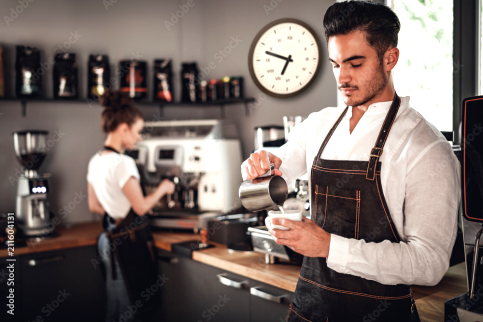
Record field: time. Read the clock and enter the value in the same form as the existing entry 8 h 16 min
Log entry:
6 h 48 min
